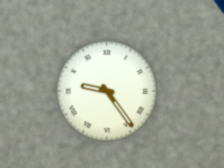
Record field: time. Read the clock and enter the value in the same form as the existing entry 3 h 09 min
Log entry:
9 h 24 min
